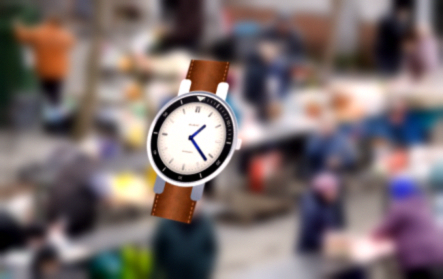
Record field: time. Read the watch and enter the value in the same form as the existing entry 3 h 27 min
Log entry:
1 h 22 min
